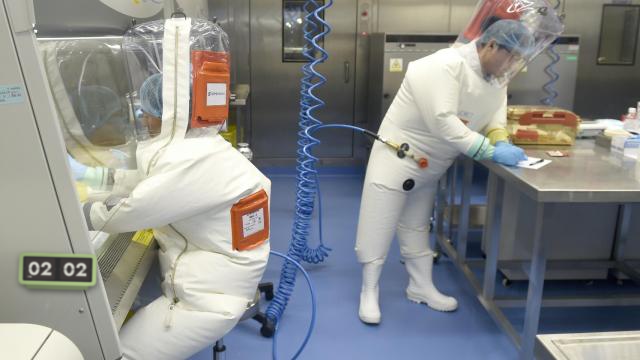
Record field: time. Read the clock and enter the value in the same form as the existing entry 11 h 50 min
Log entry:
2 h 02 min
